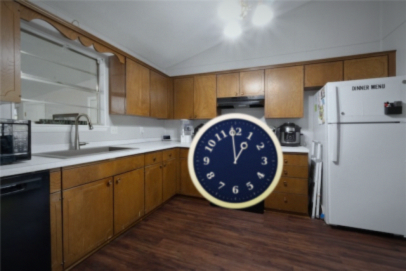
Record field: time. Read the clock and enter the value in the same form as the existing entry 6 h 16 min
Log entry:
12 h 59 min
